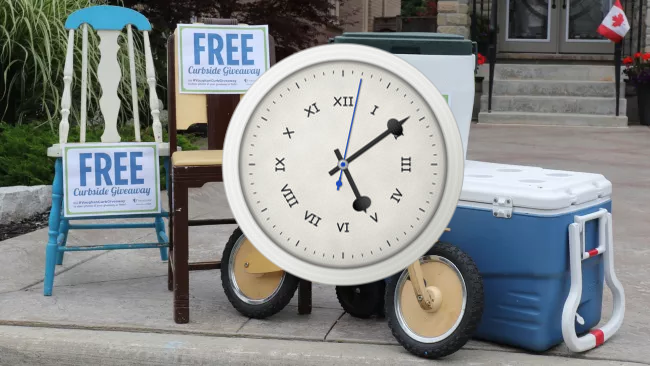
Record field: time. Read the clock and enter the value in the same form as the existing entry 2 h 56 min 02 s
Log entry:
5 h 09 min 02 s
